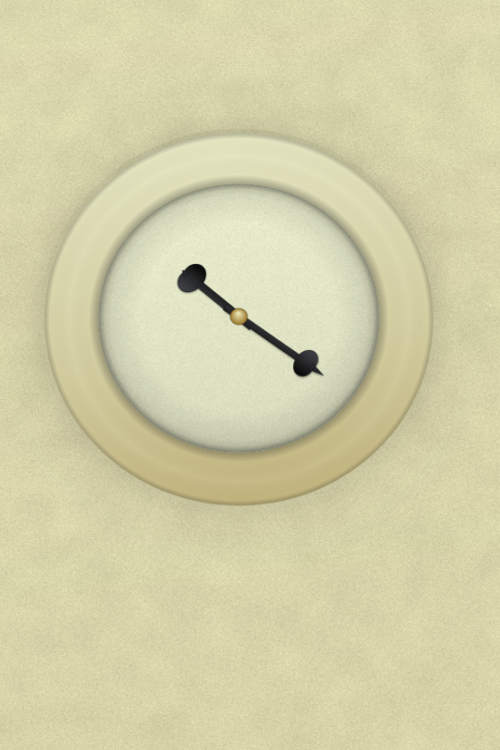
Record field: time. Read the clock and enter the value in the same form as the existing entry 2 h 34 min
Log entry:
10 h 21 min
